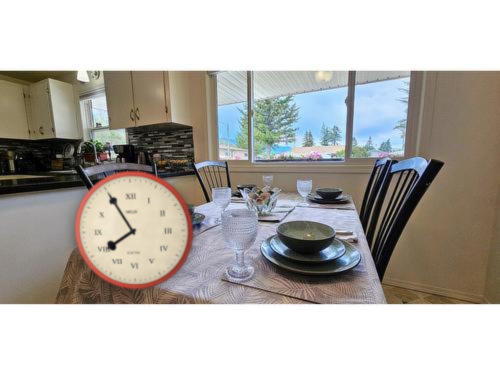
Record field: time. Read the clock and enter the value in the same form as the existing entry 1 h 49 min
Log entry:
7 h 55 min
